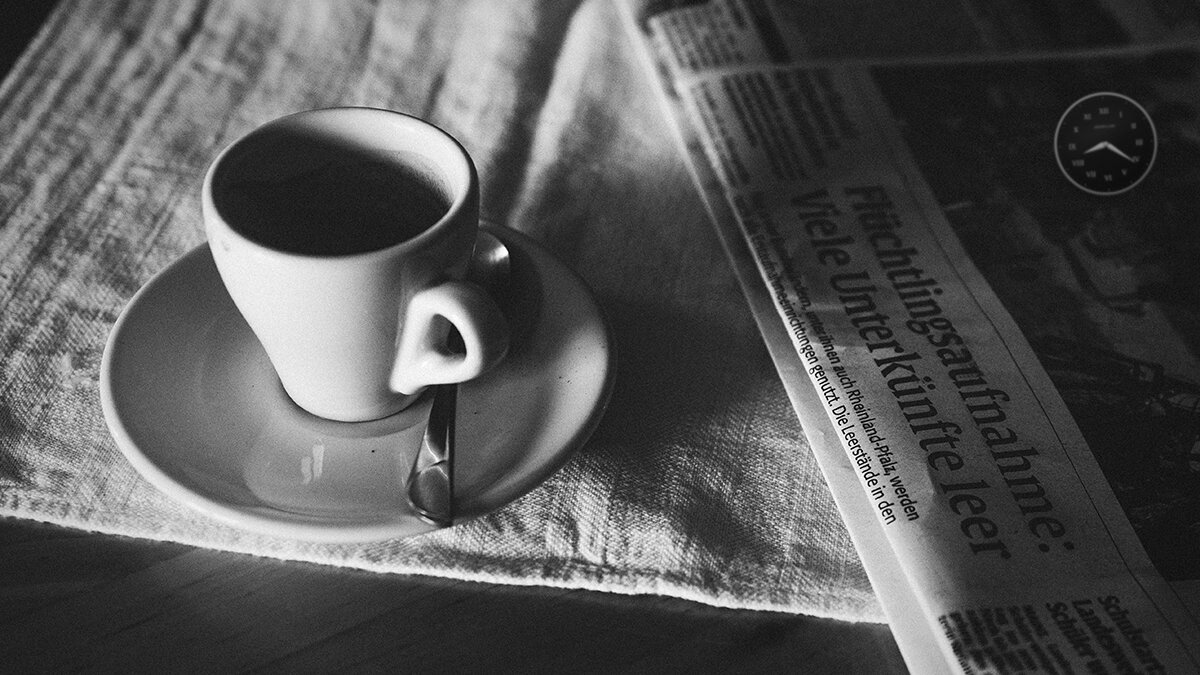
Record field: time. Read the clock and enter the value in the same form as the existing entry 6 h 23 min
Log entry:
8 h 21 min
